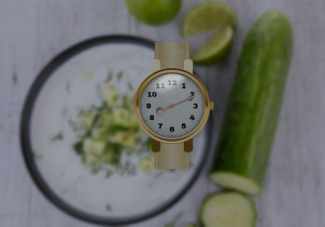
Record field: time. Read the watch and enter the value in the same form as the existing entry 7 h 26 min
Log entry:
8 h 11 min
